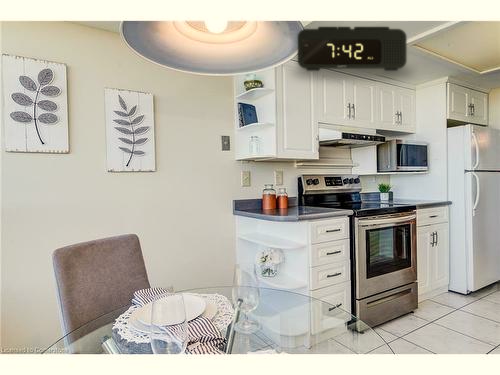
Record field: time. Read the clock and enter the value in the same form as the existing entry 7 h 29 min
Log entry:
7 h 42 min
